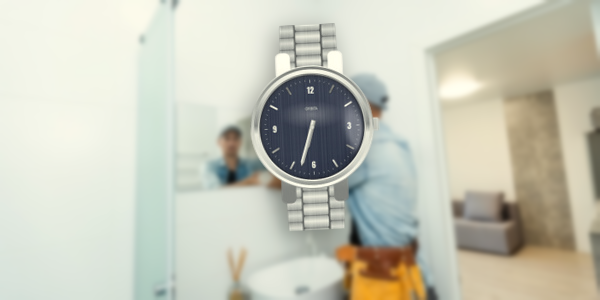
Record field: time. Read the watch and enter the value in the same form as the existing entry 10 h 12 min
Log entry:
6 h 33 min
